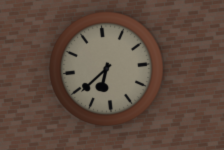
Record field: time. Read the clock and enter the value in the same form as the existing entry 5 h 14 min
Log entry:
6 h 39 min
